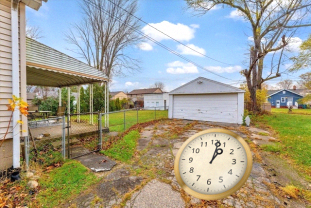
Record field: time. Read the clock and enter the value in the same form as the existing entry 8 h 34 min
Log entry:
1 h 02 min
